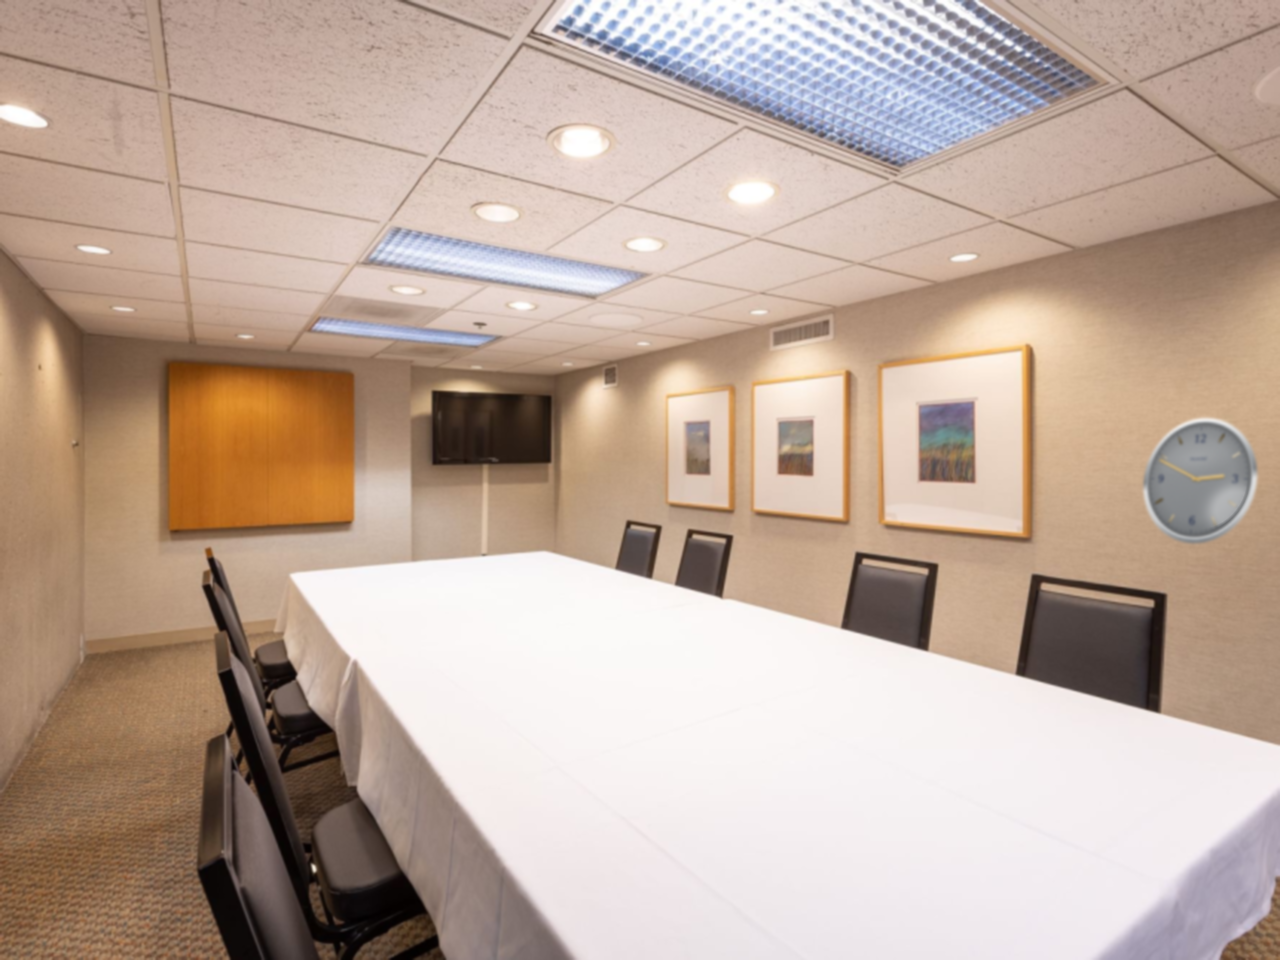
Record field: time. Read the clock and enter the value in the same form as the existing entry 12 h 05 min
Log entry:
2 h 49 min
